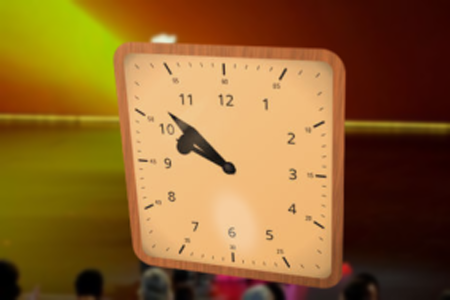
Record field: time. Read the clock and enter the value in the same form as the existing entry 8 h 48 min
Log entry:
9 h 52 min
